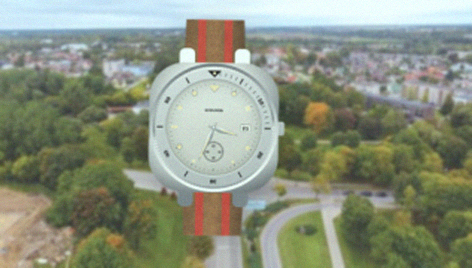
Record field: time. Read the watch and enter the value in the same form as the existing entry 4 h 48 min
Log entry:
3 h 34 min
